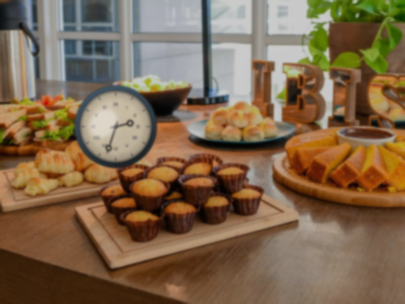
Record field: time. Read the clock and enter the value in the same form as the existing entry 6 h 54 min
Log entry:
2 h 33 min
